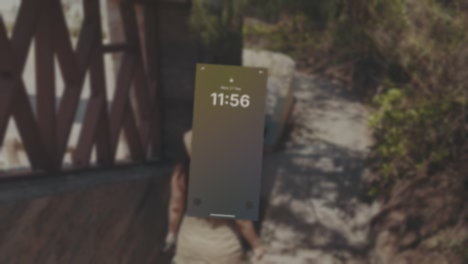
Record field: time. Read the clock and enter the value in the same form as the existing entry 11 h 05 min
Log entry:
11 h 56 min
